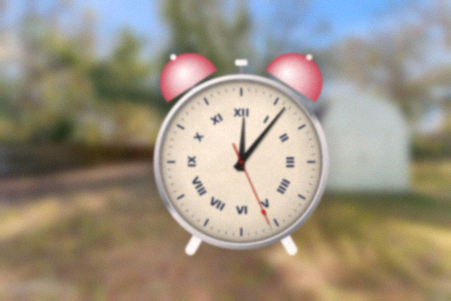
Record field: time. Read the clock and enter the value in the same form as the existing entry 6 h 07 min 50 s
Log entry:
12 h 06 min 26 s
